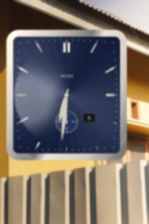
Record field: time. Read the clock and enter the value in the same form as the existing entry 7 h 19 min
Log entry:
6 h 31 min
